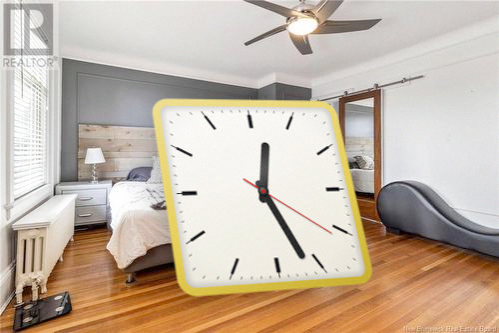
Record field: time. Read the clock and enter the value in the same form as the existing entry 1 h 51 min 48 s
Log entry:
12 h 26 min 21 s
